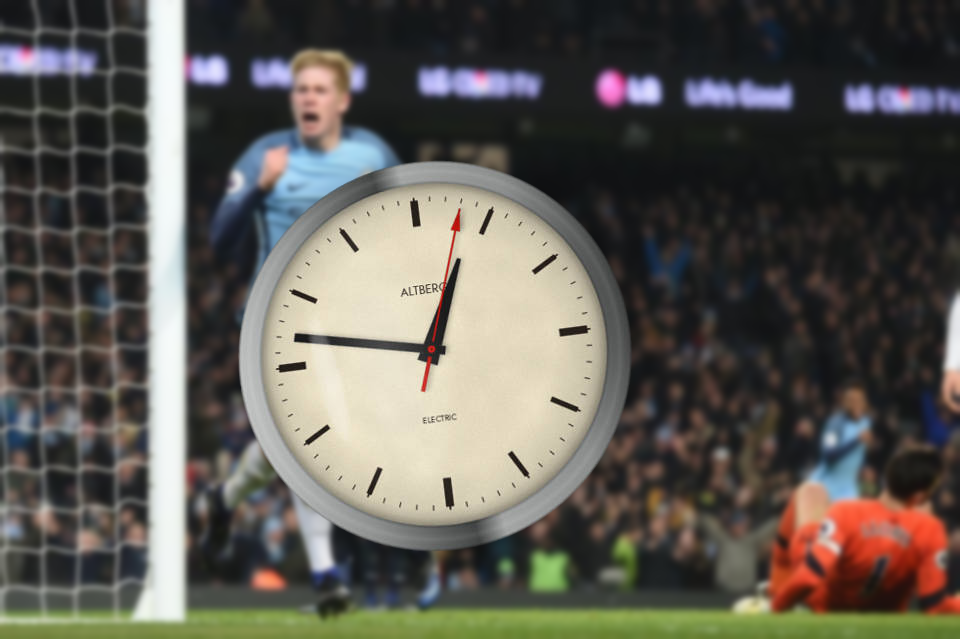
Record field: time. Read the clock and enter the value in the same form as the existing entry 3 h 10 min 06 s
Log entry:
12 h 47 min 03 s
